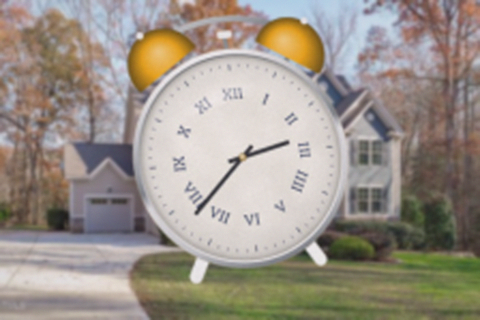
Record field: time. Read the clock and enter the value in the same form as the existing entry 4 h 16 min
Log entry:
2 h 38 min
